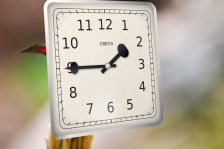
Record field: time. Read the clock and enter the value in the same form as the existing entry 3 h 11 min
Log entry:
1 h 45 min
